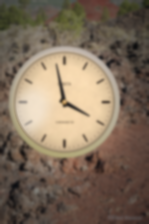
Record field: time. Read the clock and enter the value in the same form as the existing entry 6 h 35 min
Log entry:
3 h 58 min
